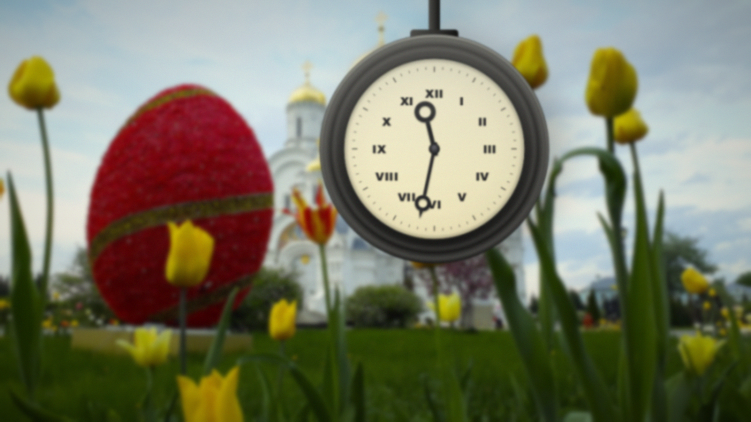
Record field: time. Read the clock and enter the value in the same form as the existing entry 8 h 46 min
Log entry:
11 h 32 min
